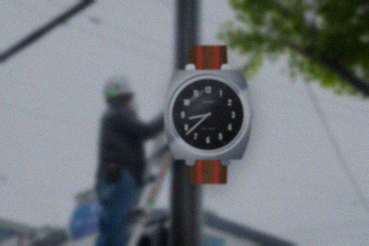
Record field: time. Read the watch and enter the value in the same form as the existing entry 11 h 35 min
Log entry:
8 h 38 min
